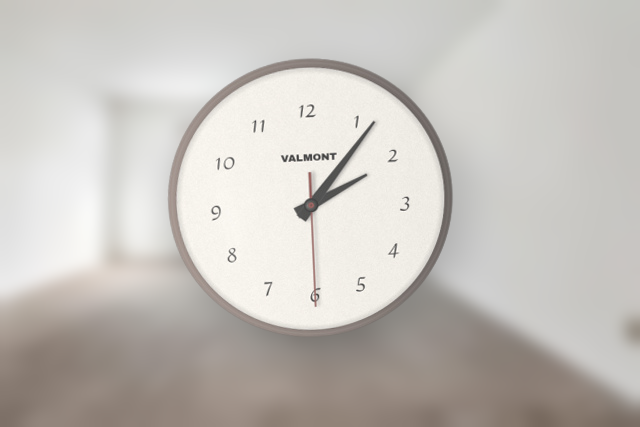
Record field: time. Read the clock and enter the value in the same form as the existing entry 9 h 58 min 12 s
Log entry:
2 h 06 min 30 s
